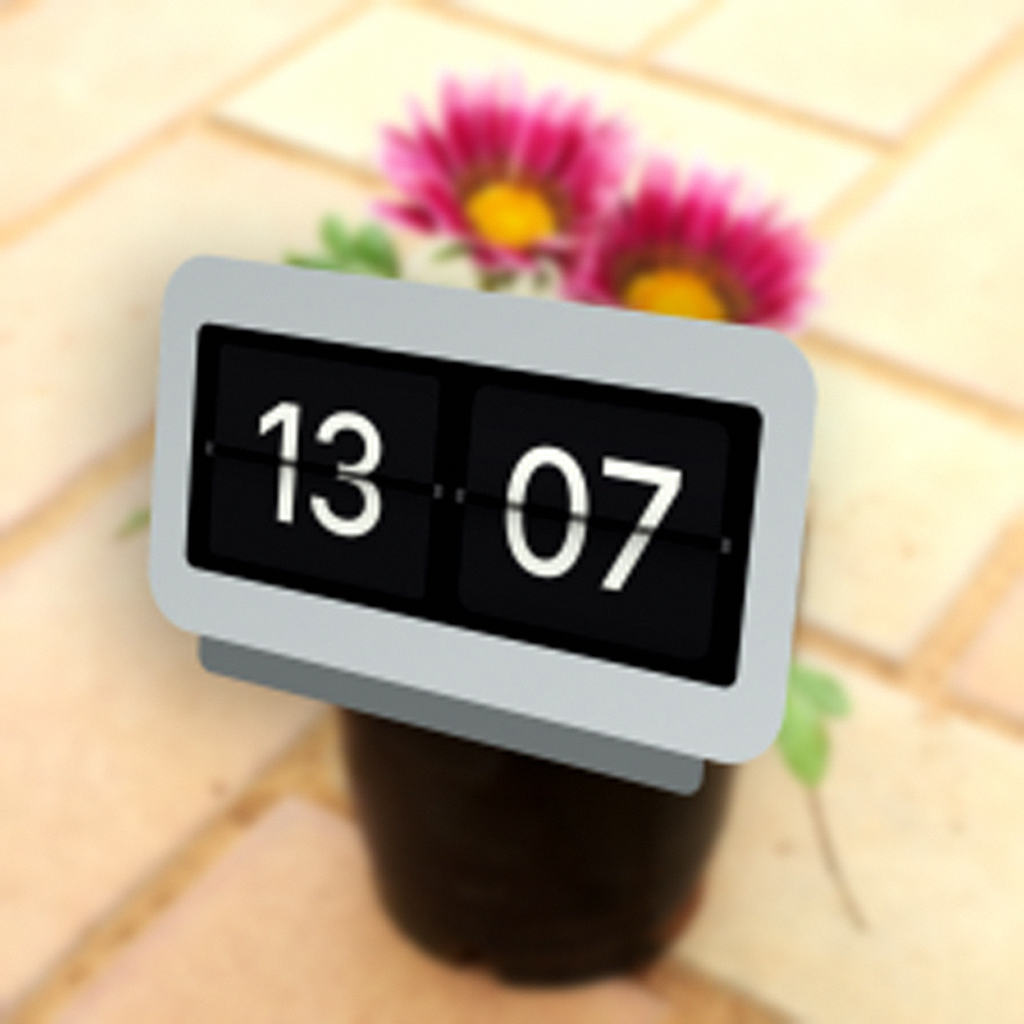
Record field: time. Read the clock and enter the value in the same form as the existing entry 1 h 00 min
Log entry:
13 h 07 min
